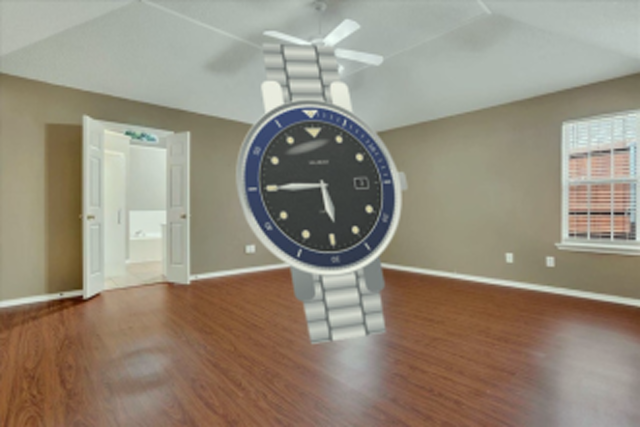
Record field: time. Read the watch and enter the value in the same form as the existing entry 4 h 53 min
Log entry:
5 h 45 min
